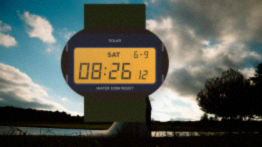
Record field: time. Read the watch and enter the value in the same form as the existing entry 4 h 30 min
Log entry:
8 h 26 min
